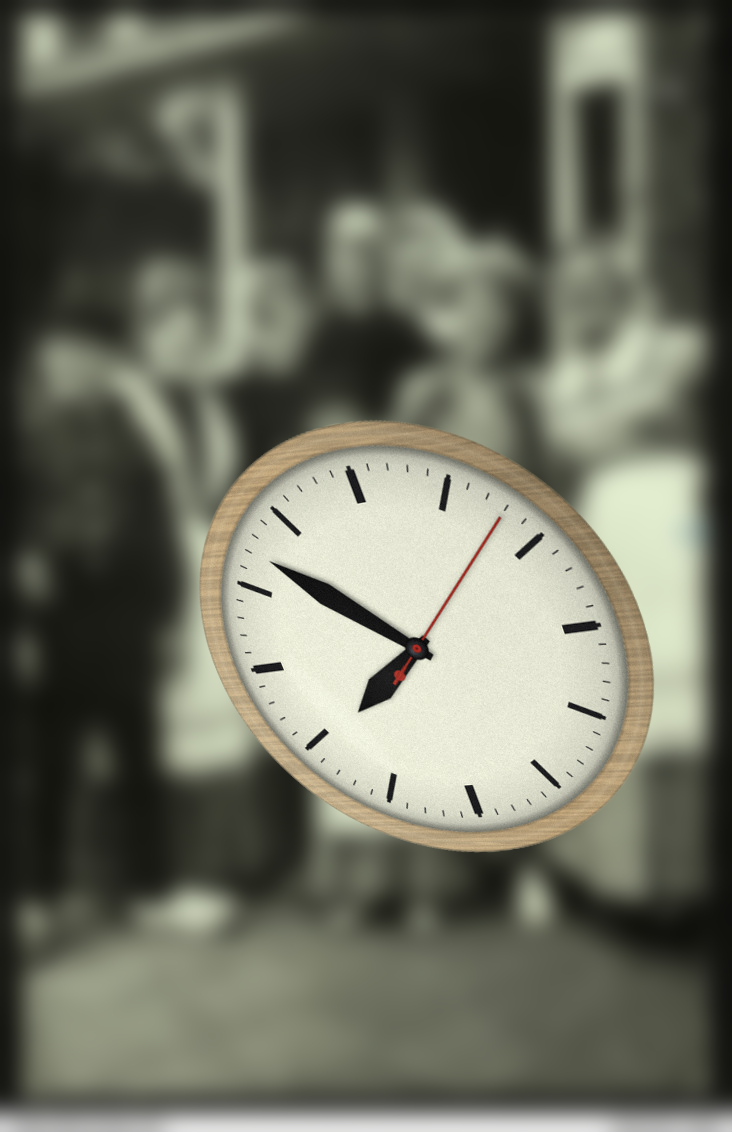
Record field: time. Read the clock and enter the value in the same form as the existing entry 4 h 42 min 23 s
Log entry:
7 h 52 min 08 s
